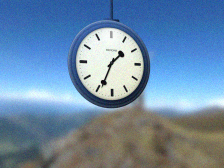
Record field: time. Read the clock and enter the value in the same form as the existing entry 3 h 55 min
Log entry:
1 h 34 min
